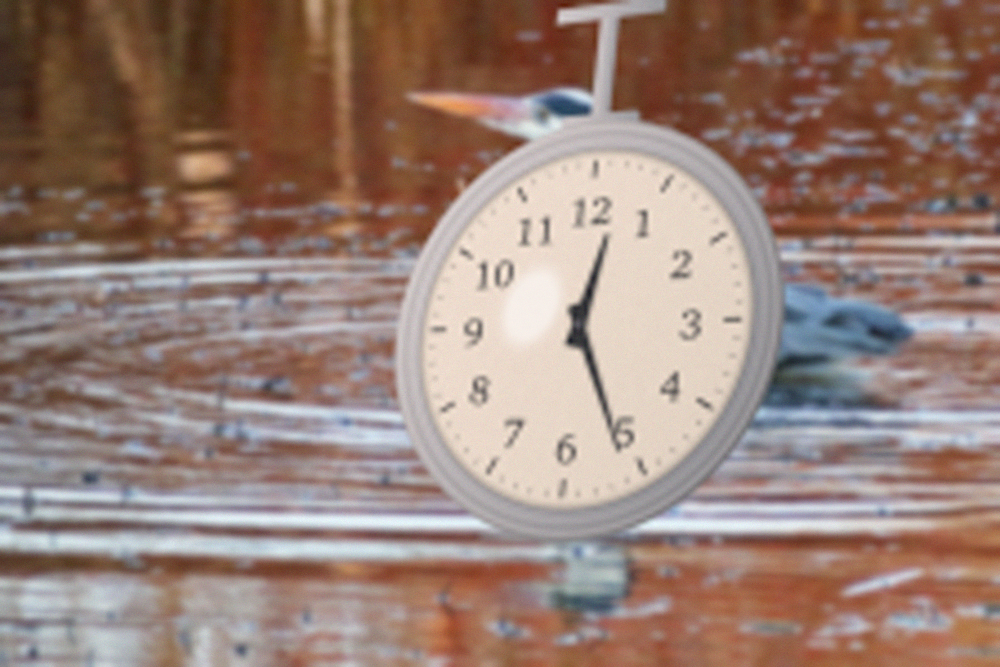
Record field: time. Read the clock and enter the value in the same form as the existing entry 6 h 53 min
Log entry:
12 h 26 min
